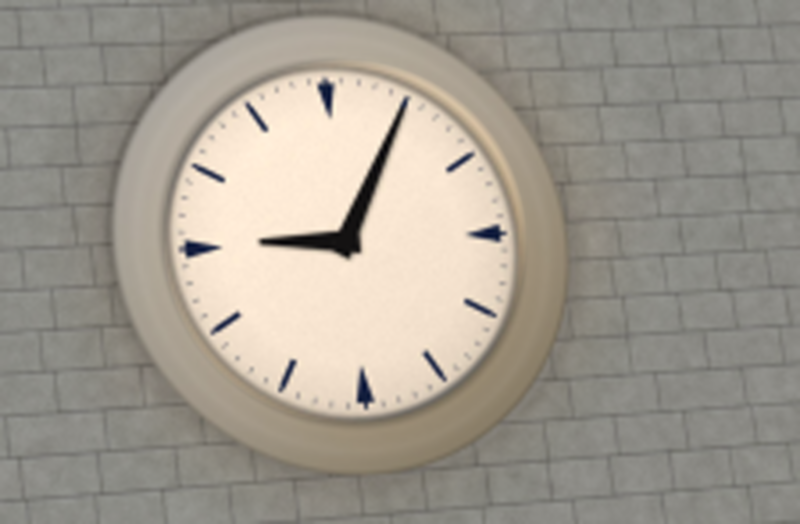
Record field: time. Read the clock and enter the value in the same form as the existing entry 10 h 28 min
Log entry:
9 h 05 min
